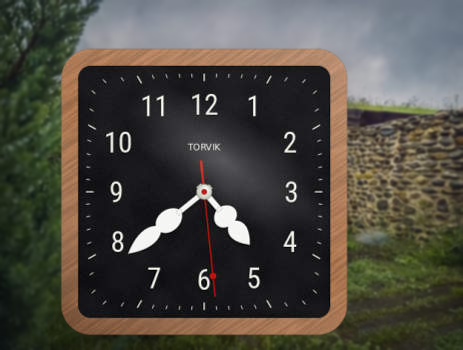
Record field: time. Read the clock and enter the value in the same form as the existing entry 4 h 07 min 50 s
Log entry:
4 h 38 min 29 s
